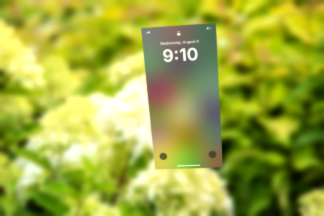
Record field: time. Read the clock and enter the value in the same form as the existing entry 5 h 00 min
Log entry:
9 h 10 min
